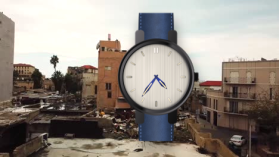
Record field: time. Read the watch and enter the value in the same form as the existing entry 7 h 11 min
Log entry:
4 h 36 min
